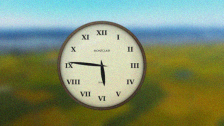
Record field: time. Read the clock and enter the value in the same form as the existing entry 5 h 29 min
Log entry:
5 h 46 min
